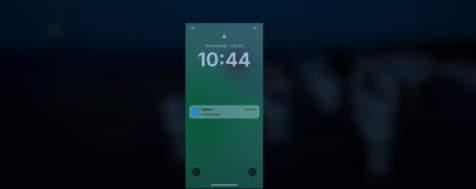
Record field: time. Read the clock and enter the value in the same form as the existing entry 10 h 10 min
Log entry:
10 h 44 min
